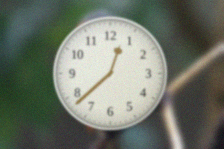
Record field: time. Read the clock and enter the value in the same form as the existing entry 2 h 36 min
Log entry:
12 h 38 min
